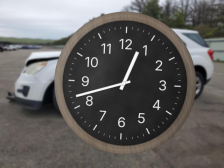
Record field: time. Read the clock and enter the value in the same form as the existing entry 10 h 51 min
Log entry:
12 h 42 min
